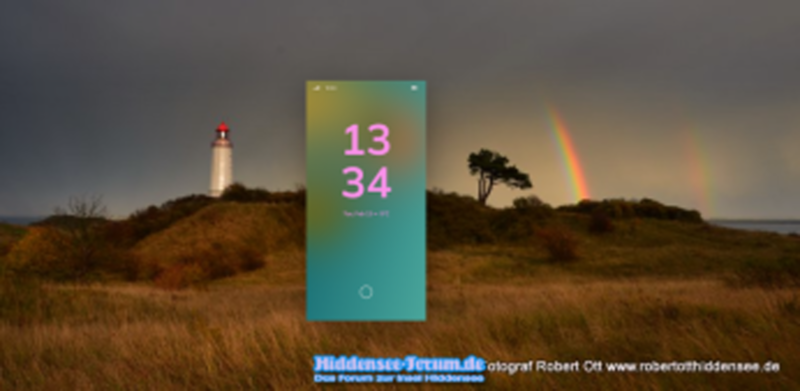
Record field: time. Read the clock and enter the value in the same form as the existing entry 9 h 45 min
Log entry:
13 h 34 min
